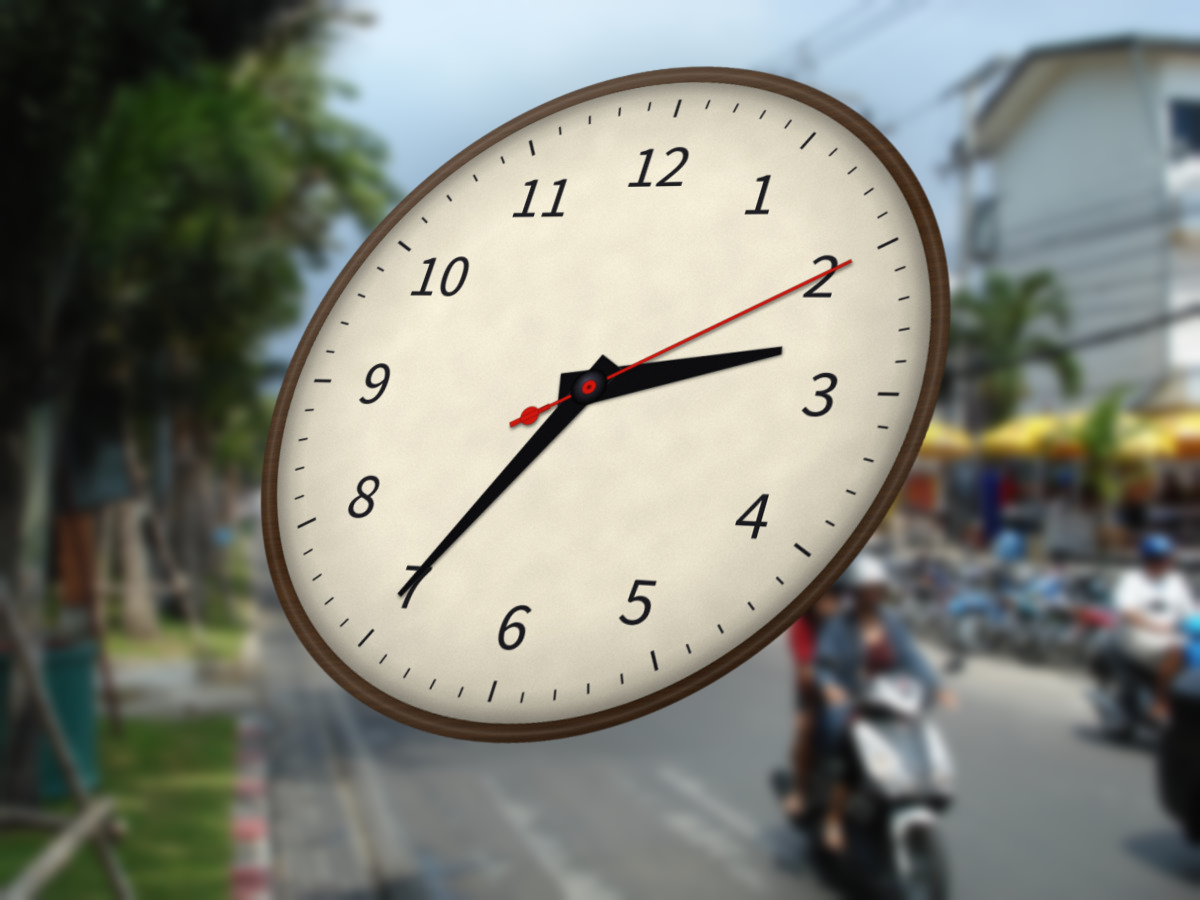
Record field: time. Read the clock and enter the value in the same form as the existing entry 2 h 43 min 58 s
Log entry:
2 h 35 min 10 s
